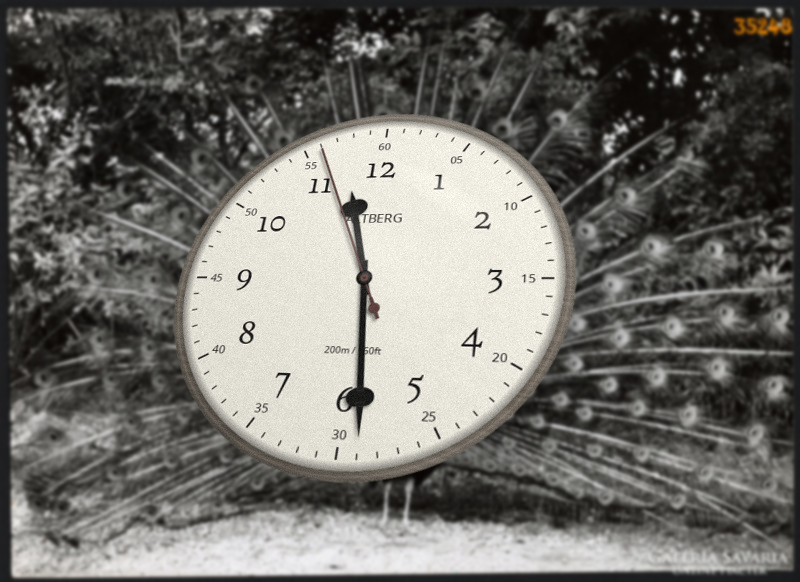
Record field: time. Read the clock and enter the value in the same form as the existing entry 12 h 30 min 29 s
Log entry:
11 h 28 min 56 s
